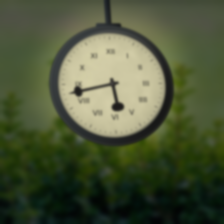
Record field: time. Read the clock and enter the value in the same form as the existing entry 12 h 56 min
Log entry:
5 h 43 min
